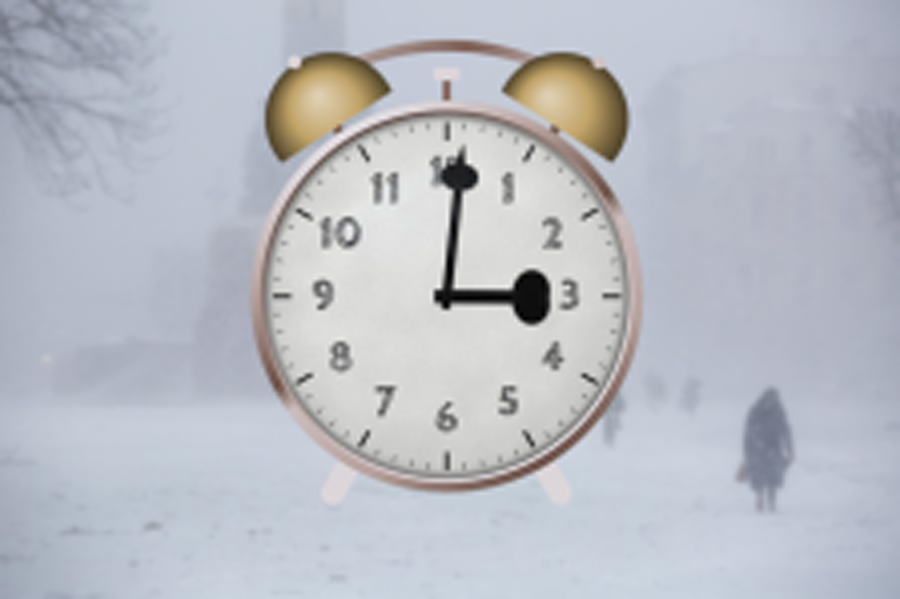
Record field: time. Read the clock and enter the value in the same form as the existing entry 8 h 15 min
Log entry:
3 h 01 min
